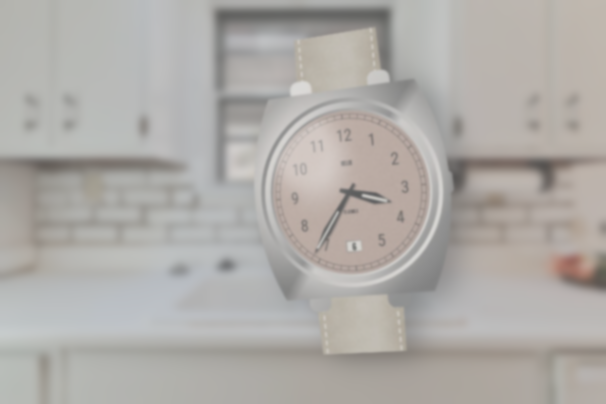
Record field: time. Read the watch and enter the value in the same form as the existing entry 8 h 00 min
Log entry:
3 h 36 min
